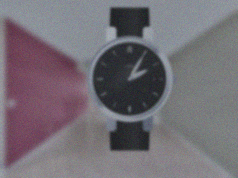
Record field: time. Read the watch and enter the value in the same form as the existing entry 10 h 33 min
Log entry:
2 h 05 min
